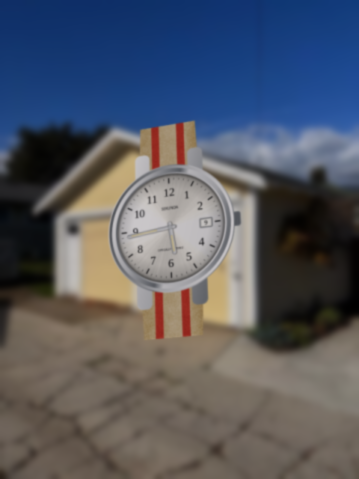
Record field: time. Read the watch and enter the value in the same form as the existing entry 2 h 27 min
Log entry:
5 h 44 min
